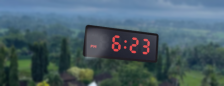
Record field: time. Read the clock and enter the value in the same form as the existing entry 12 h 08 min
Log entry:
6 h 23 min
